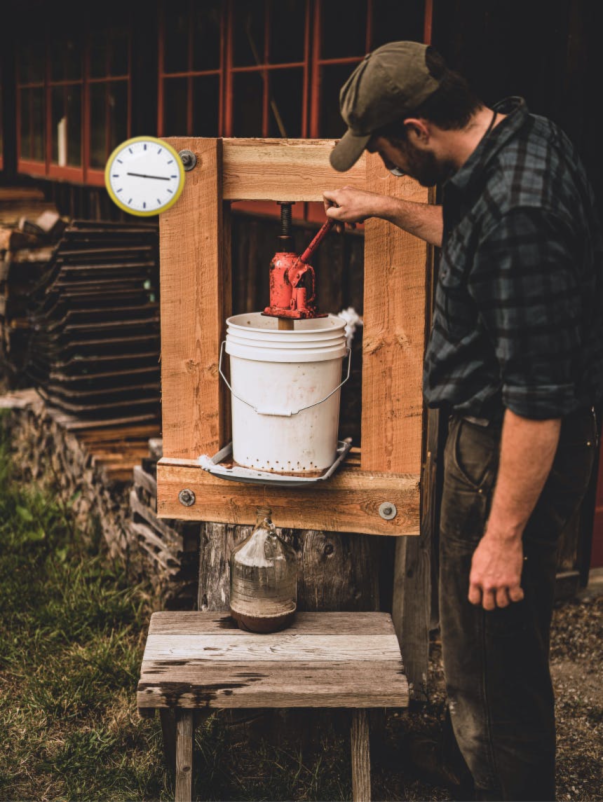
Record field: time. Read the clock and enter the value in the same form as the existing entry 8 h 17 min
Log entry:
9 h 16 min
